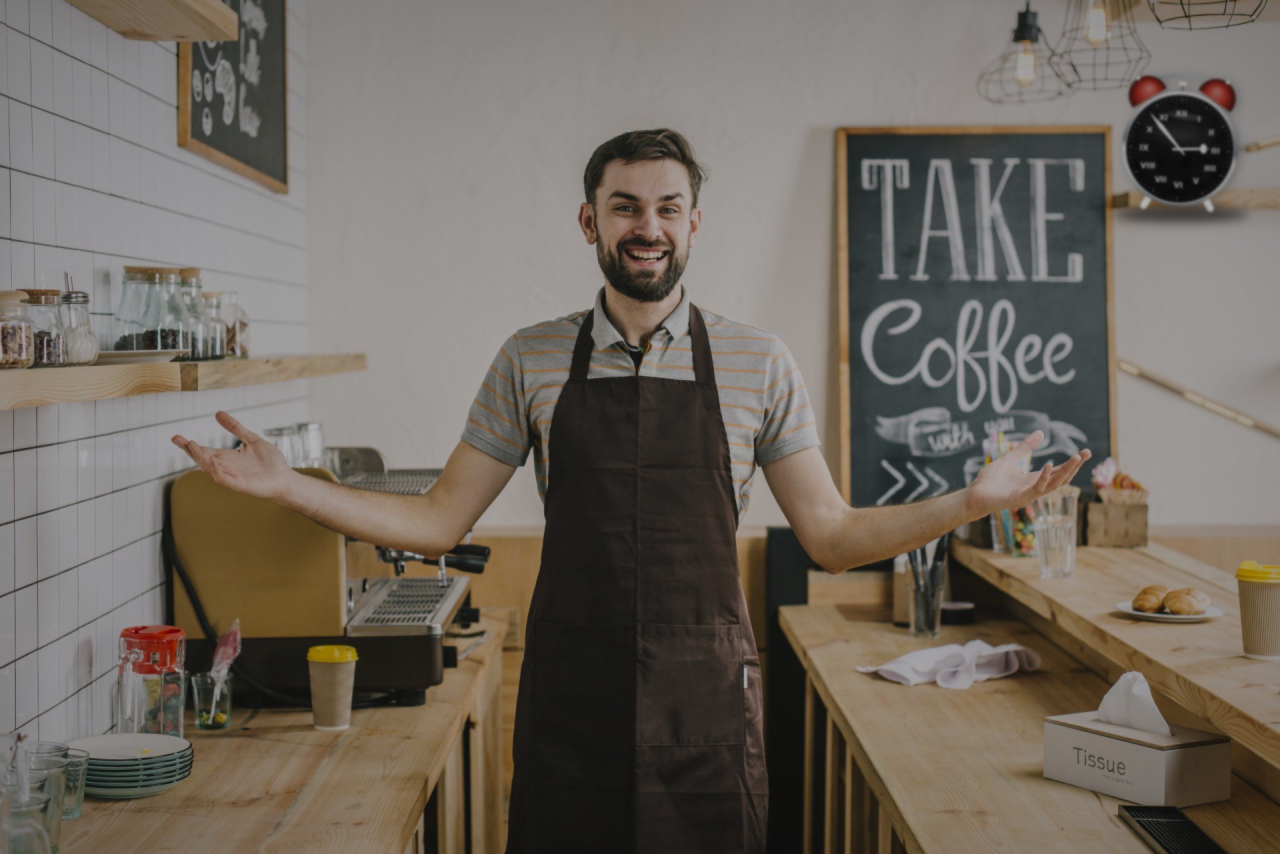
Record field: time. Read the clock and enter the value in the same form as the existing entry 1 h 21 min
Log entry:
2 h 53 min
